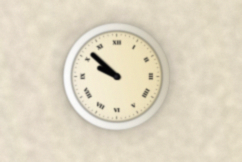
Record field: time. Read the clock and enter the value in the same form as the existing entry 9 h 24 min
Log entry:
9 h 52 min
